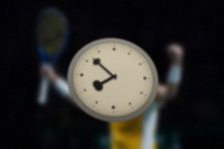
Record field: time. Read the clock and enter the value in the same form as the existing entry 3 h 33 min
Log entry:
7 h 52 min
